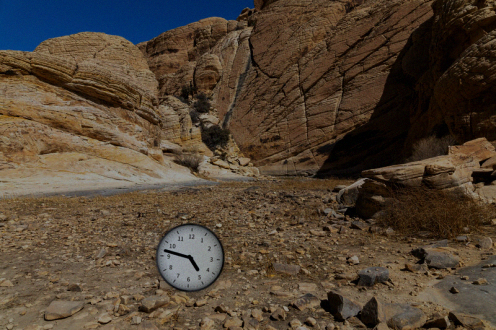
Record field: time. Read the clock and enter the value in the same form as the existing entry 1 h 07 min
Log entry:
4 h 47 min
